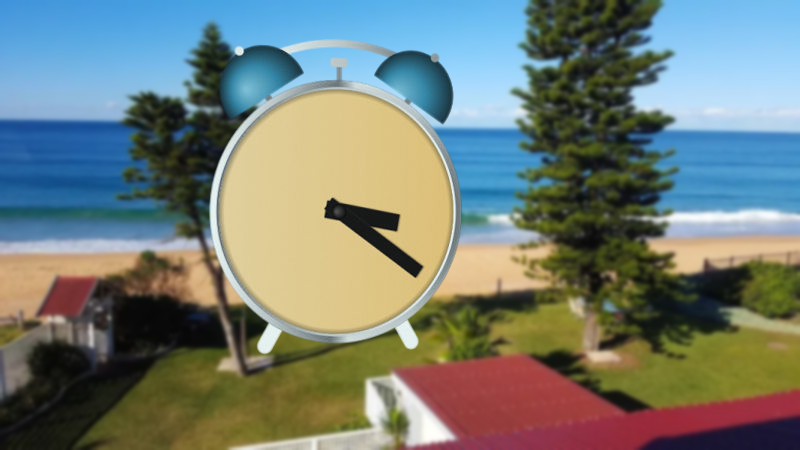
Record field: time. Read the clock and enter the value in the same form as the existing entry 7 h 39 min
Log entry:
3 h 21 min
